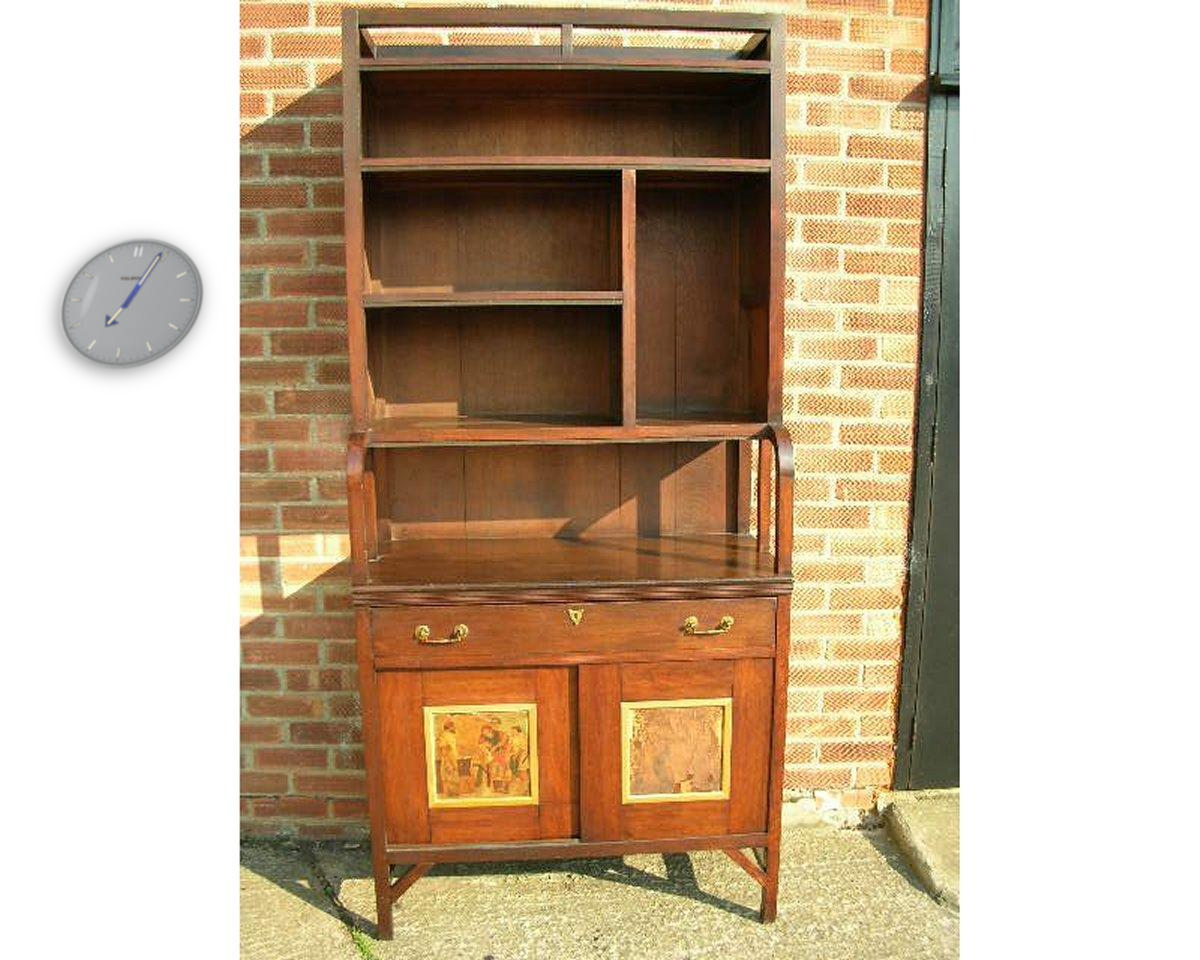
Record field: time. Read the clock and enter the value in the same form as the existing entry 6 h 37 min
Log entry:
7 h 04 min
